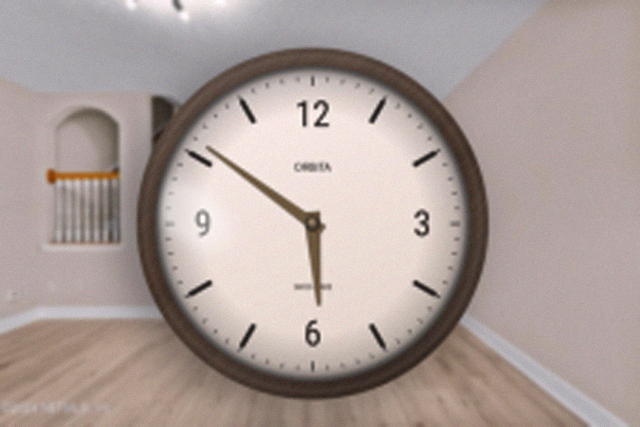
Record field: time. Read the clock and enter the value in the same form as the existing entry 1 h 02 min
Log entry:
5 h 51 min
